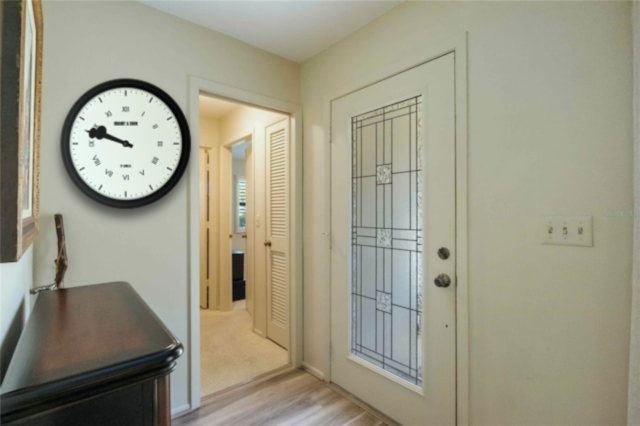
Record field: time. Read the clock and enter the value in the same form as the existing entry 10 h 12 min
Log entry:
9 h 48 min
